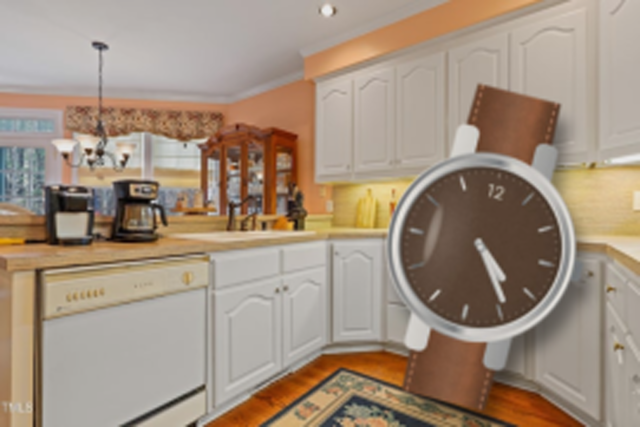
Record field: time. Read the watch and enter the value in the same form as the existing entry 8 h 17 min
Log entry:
4 h 24 min
